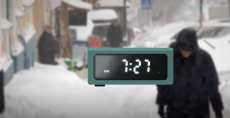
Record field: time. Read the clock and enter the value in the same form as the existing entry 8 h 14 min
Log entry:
7 h 27 min
